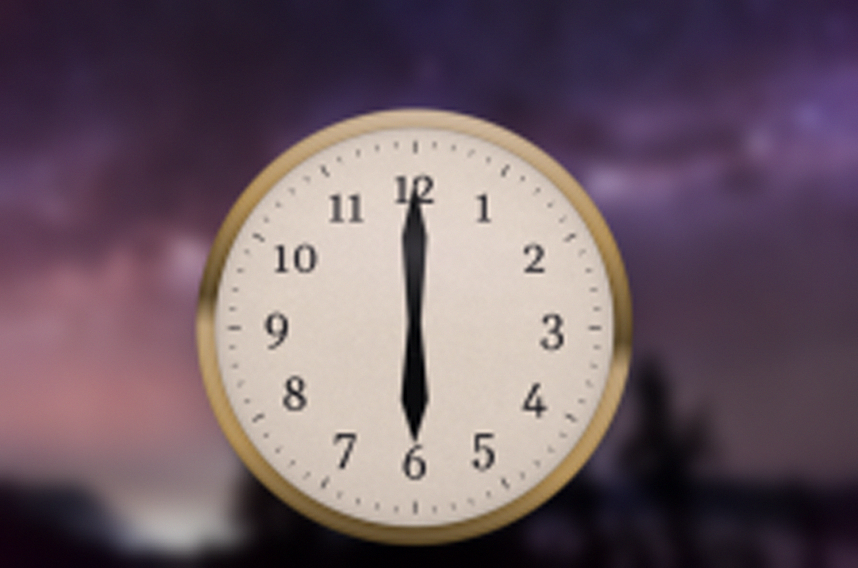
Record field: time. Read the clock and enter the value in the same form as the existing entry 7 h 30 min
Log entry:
6 h 00 min
